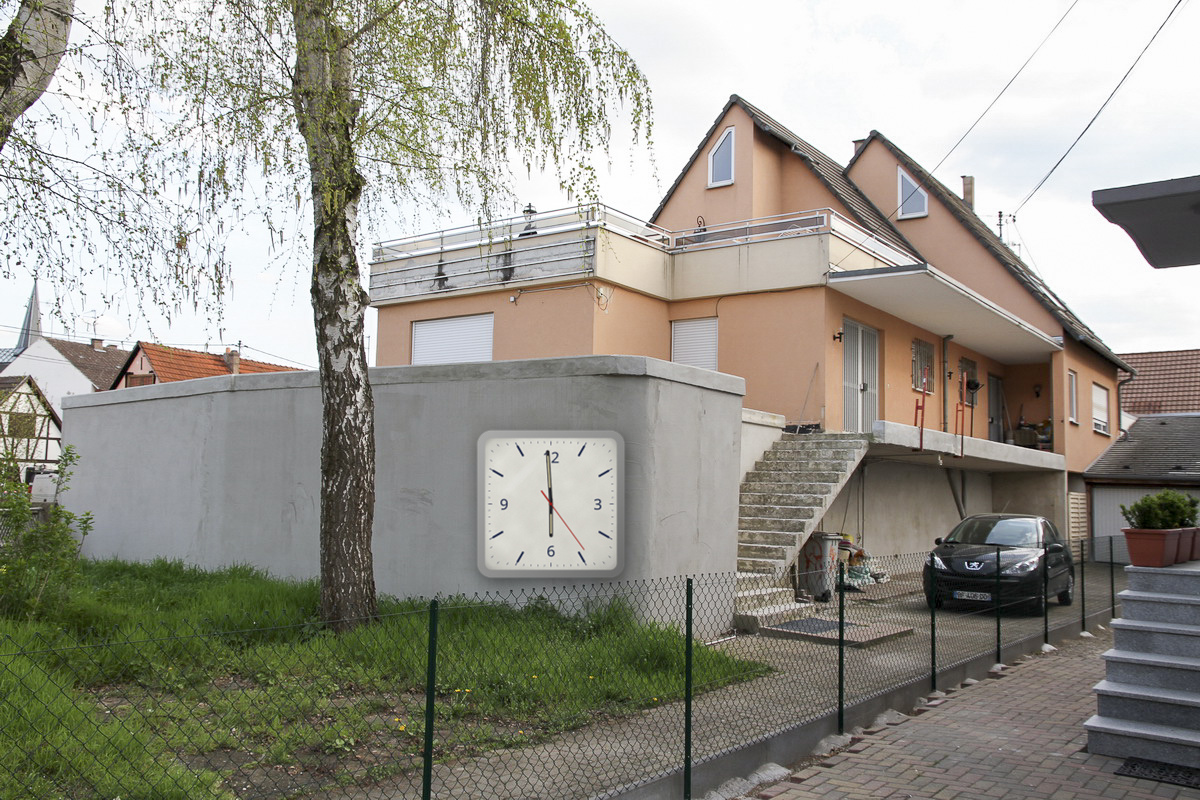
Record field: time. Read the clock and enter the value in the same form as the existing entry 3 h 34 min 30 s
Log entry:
5 h 59 min 24 s
